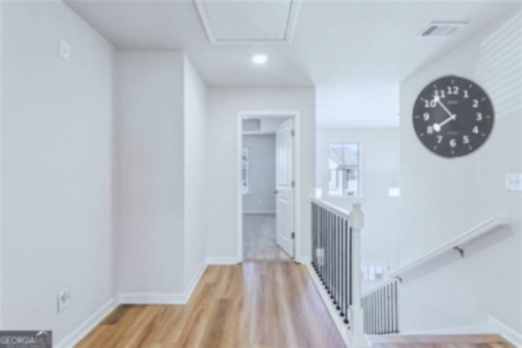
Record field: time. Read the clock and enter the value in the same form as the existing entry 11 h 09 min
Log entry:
7 h 53 min
